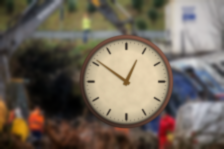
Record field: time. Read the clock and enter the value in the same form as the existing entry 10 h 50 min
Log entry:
12 h 51 min
